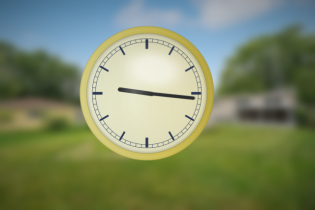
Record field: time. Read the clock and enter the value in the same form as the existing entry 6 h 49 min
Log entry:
9 h 16 min
